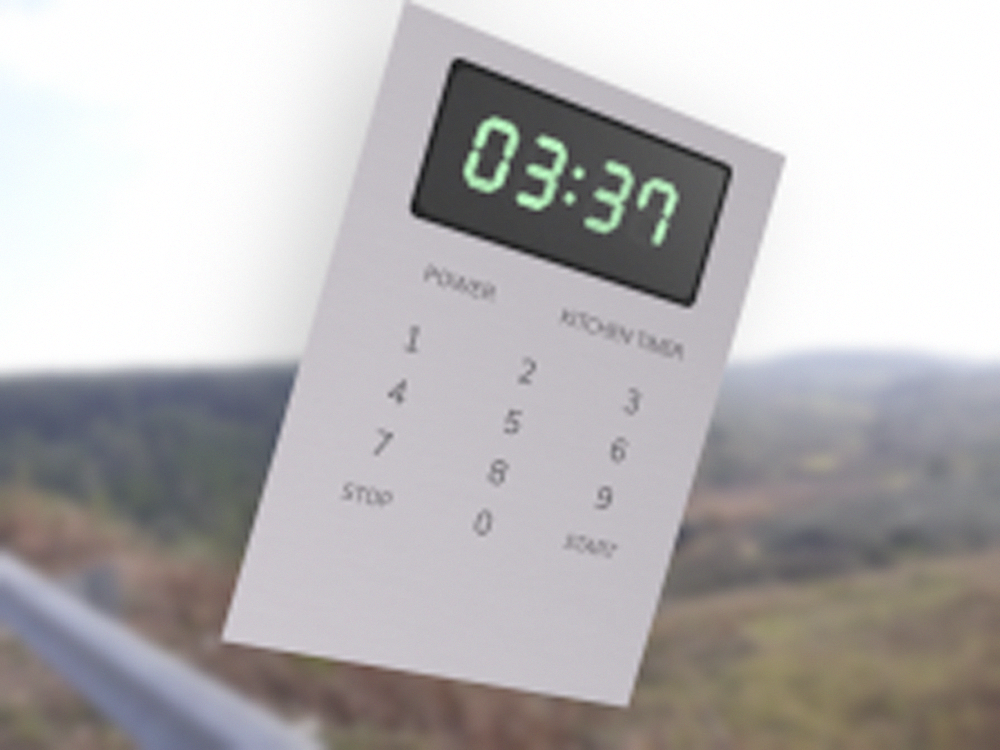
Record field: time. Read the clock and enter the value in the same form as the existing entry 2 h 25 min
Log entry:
3 h 37 min
